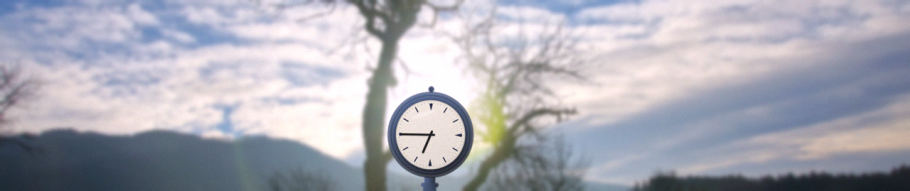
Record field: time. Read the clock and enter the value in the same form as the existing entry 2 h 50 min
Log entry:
6 h 45 min
